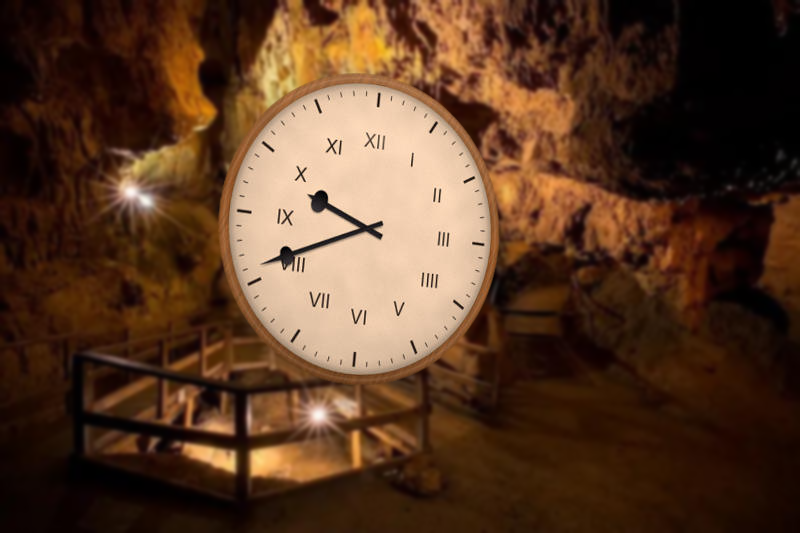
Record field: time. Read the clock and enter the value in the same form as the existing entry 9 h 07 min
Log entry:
9 h 41 min
